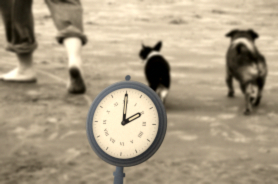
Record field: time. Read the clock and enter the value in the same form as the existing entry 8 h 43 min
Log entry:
2 h 00 min
